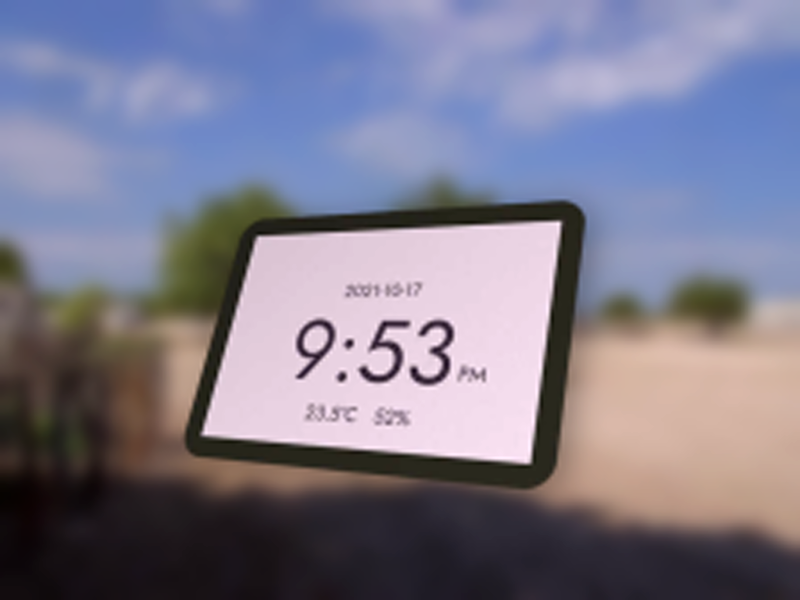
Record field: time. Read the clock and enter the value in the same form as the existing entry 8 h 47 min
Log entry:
9 h 53 min
